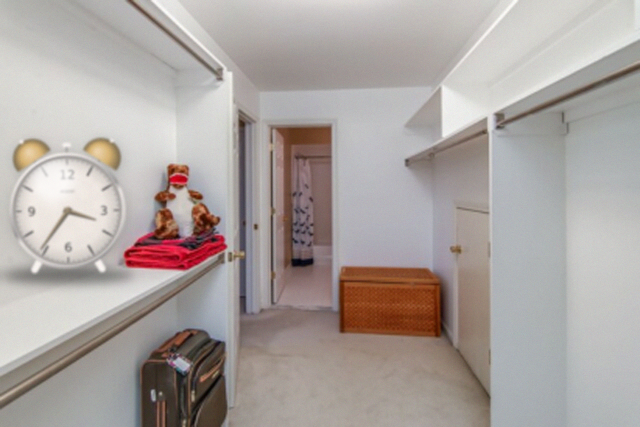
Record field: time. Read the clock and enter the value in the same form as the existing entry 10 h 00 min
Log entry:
3 h 36 min
